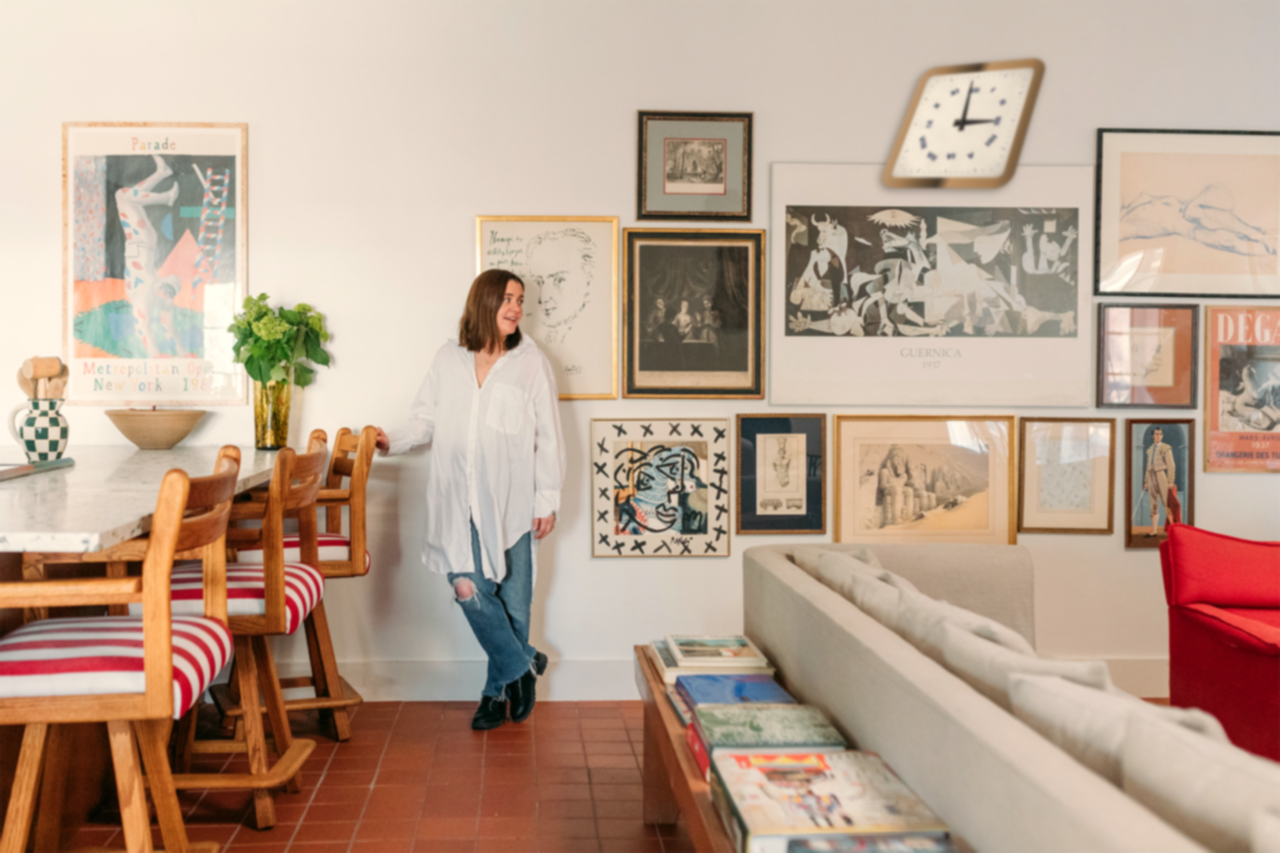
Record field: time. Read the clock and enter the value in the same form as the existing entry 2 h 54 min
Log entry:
2 h 59 min
